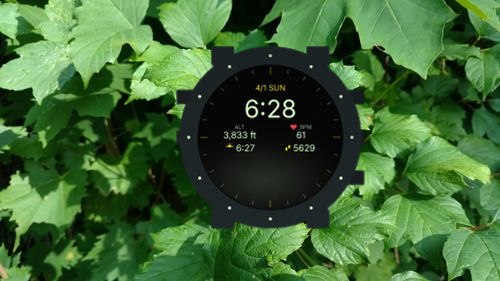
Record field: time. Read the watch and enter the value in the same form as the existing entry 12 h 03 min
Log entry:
6 h 28 min
